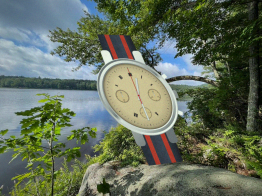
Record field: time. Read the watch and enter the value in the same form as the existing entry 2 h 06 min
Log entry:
12 h 30 min
